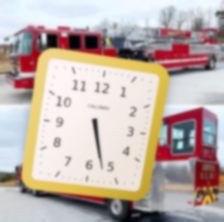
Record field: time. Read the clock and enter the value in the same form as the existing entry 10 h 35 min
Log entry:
5 h 27 min
